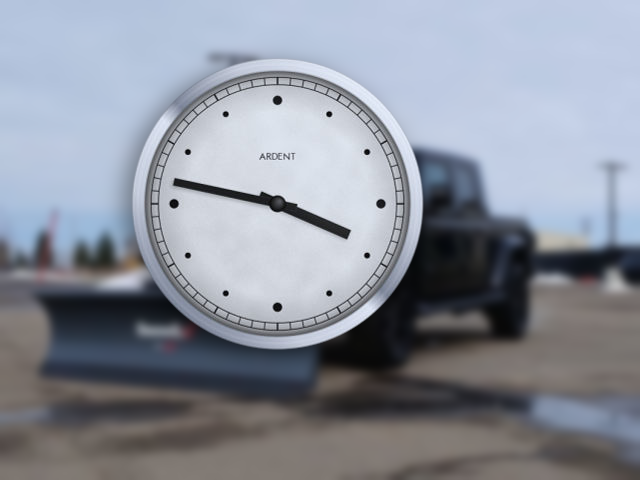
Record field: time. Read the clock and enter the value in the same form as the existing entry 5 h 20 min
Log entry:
3 h 47 min
